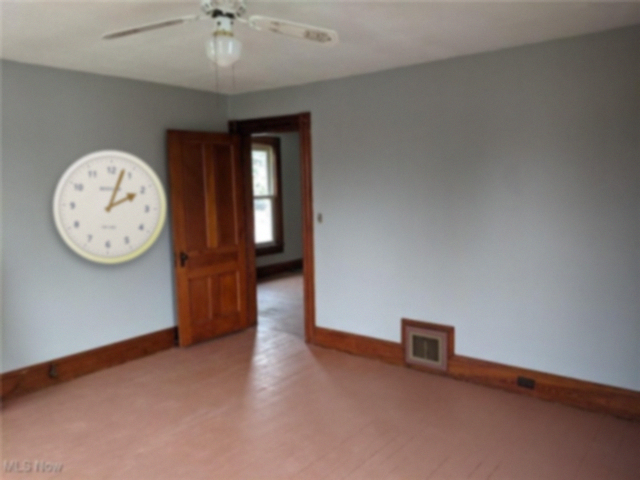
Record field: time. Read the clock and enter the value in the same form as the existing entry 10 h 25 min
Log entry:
2 h 03 min
